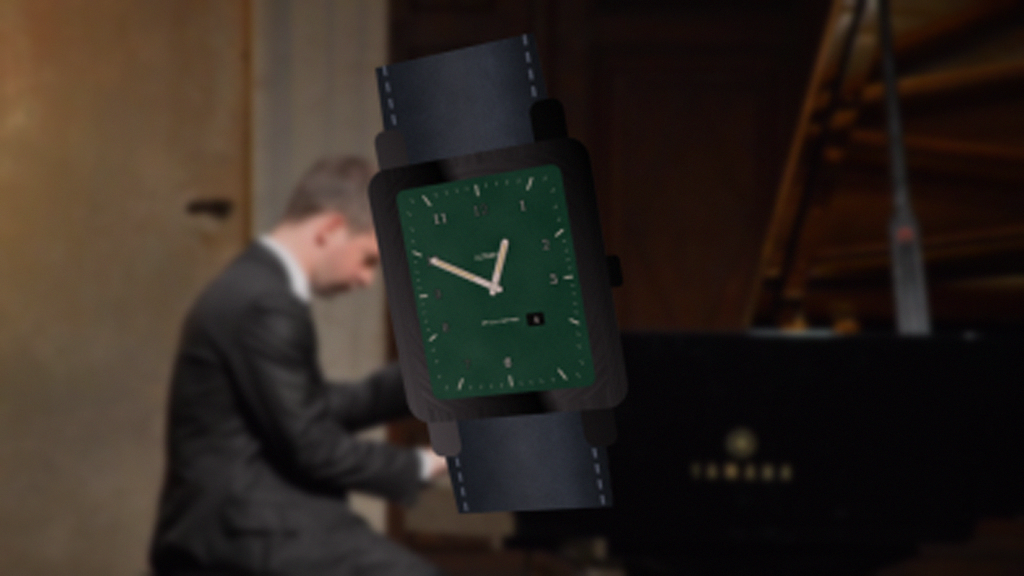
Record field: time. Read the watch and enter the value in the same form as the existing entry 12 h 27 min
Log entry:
12 h 50 min
